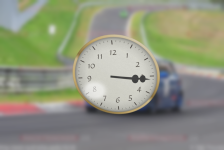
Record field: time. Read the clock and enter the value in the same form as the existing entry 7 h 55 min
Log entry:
3 h 16 min
